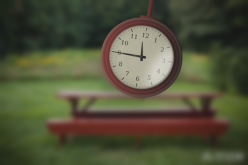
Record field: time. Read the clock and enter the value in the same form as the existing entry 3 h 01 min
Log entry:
11 h 45 min
